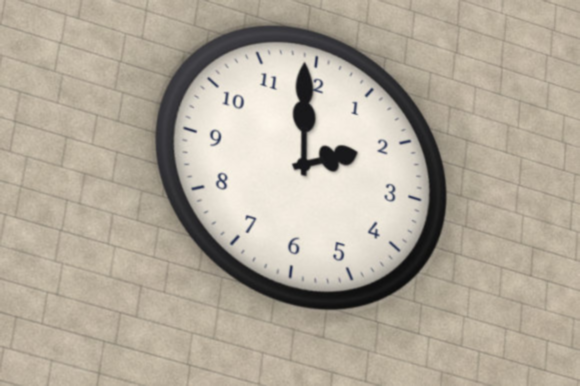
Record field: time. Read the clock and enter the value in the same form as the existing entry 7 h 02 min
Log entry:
1 h 59 min
